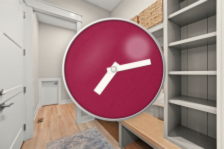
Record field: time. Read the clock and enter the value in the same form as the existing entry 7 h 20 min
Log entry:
7 h 13 min
